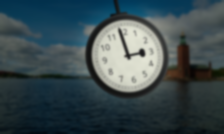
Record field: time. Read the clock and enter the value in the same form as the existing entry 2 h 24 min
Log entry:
2 h 59 min
